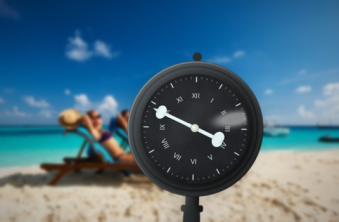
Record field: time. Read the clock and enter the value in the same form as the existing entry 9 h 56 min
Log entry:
3 h 49 min
